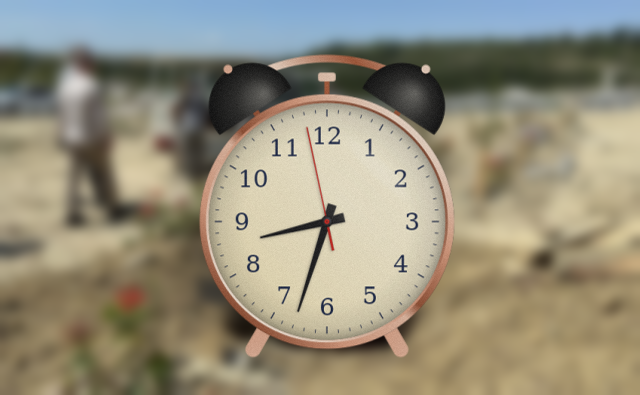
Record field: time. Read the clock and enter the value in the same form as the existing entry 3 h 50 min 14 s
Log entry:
8 h 32 min 58 s
